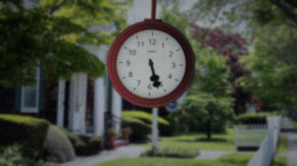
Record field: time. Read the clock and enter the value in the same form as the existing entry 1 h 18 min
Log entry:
5 h 27 min
